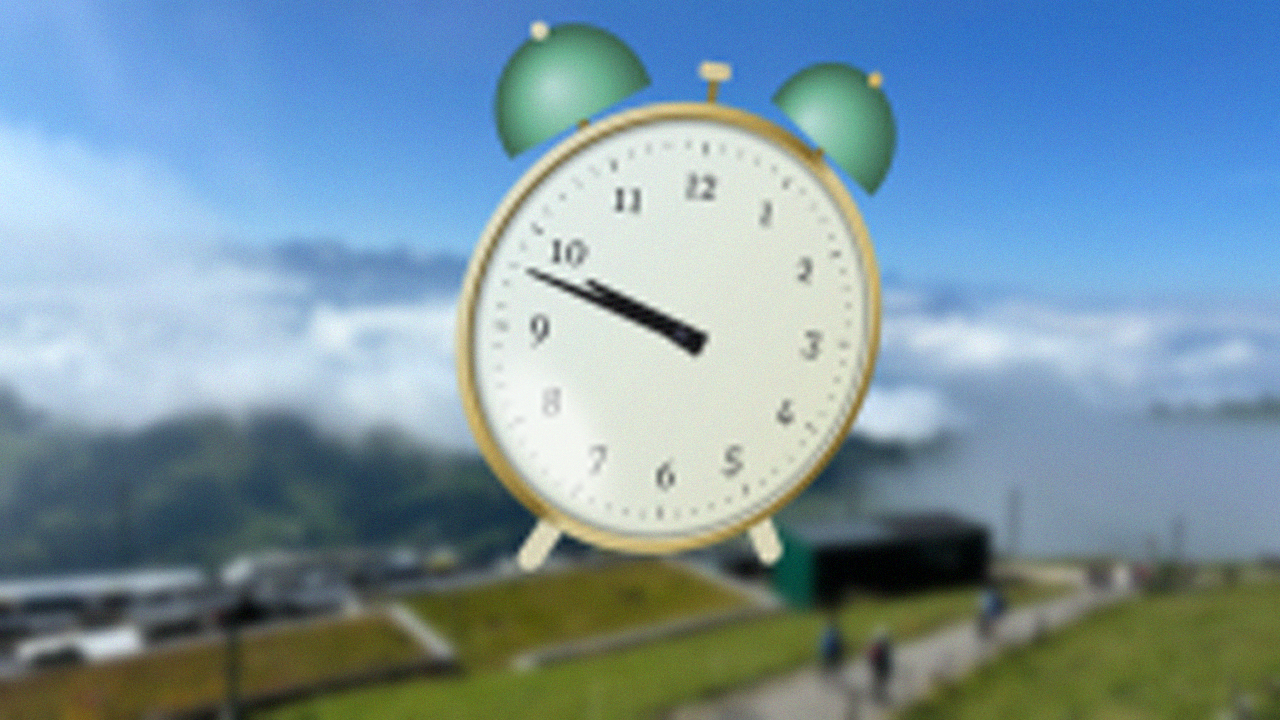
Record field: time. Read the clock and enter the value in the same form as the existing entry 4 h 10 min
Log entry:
9 h 48 min
